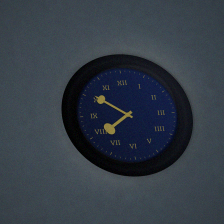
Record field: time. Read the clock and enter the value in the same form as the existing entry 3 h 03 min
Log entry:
7 h 51 min
